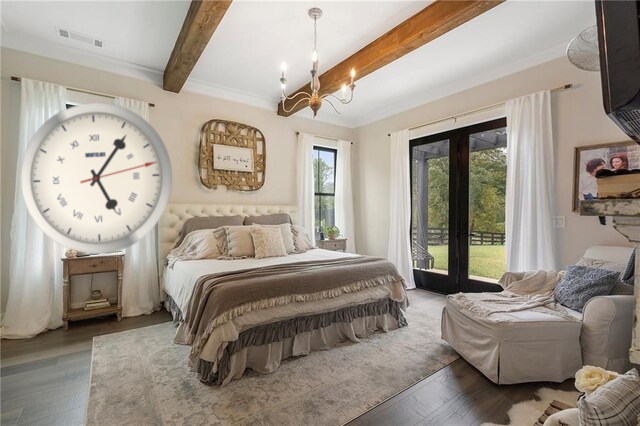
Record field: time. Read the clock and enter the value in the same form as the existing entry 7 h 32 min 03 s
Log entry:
5 h 06 min 13 s
